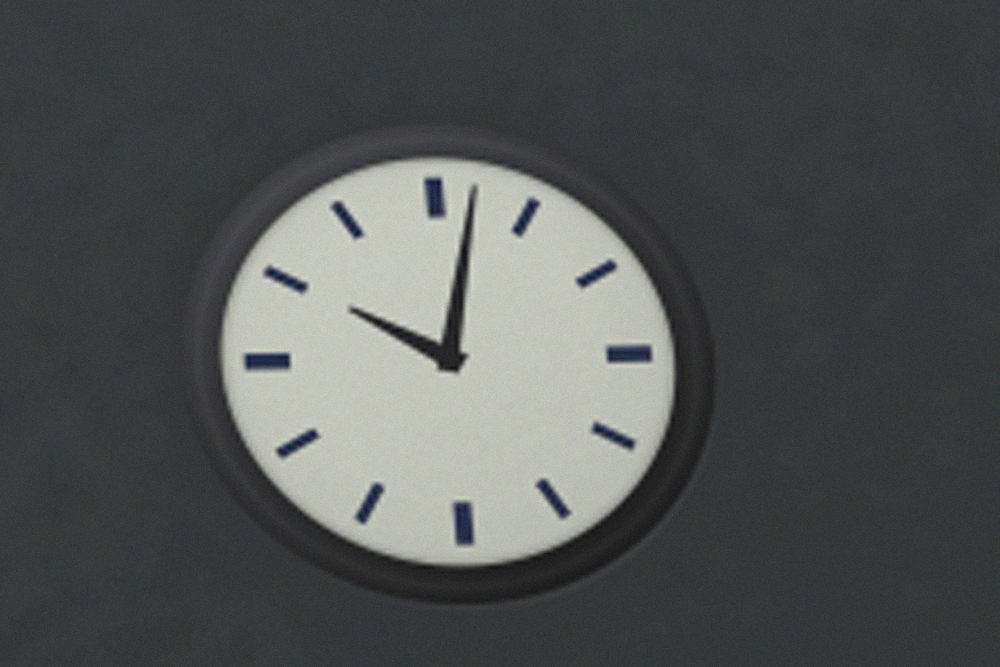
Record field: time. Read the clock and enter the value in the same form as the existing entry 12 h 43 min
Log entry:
10 h 02 min
